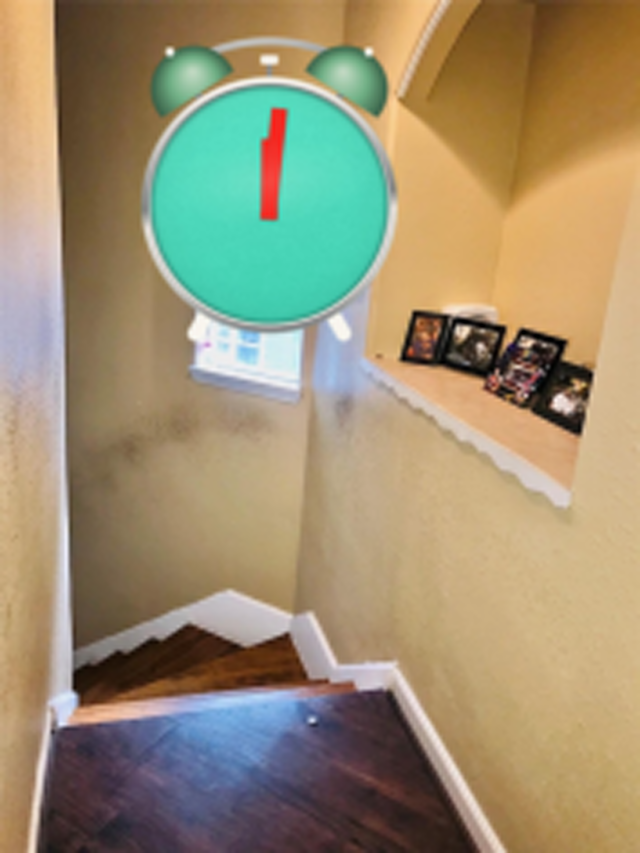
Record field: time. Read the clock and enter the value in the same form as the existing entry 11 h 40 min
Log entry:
12 h 01 min
